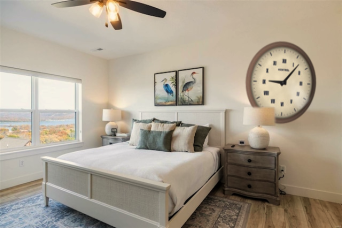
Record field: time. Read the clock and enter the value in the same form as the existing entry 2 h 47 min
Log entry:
9 h 07 min
